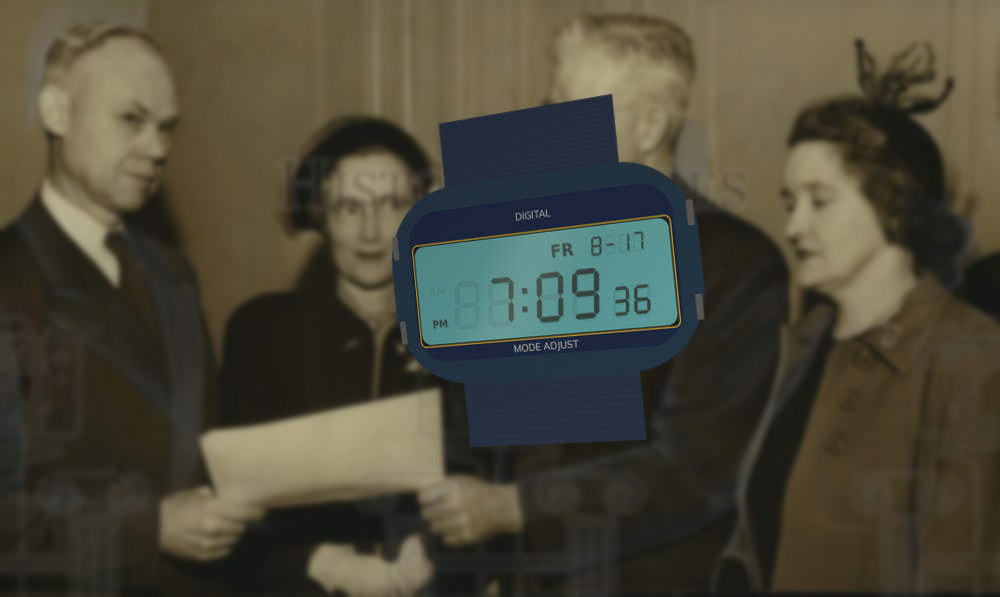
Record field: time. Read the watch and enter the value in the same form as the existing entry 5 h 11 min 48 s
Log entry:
7 h 09 min 36 s
